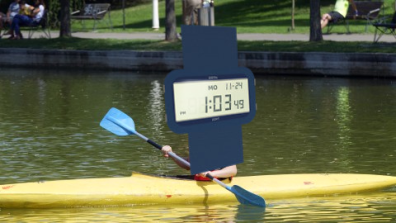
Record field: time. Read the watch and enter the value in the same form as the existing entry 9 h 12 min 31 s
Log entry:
1 h 03 min 49 s
